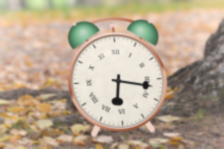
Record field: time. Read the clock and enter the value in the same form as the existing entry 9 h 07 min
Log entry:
6 h 17 min
